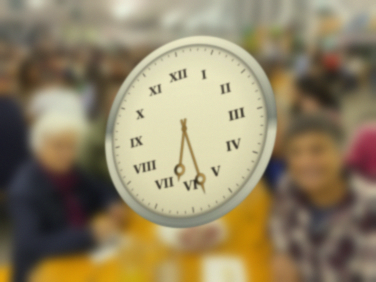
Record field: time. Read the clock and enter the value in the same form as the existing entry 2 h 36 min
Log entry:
6 h 28 min
